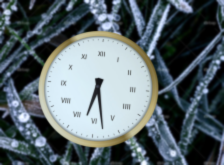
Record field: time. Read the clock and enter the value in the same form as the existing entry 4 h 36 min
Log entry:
6 h 28 min
